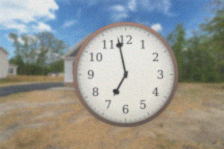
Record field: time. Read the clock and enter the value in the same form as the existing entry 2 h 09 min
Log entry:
6 h 58 min
